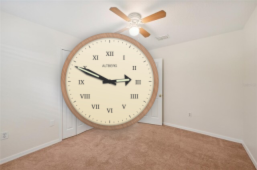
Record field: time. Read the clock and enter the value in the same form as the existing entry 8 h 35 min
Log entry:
2 h 49 min
